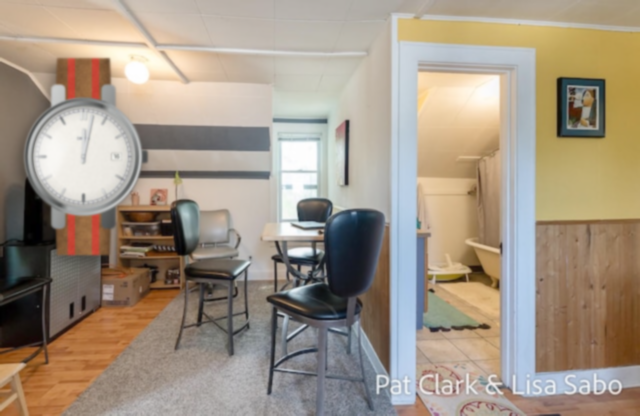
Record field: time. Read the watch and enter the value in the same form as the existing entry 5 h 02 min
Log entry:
12 h 02 min
